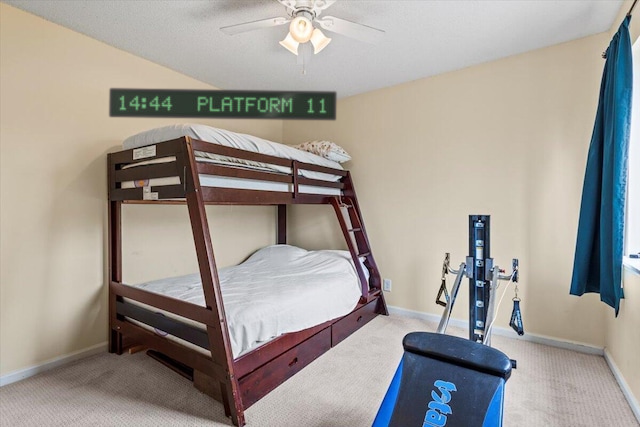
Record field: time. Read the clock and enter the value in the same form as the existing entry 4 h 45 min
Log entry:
14 h 44 min
